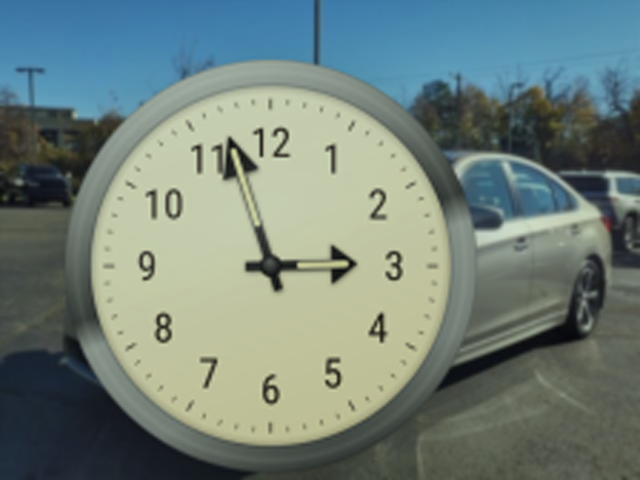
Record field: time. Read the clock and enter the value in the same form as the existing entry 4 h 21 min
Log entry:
2 h 57 min
